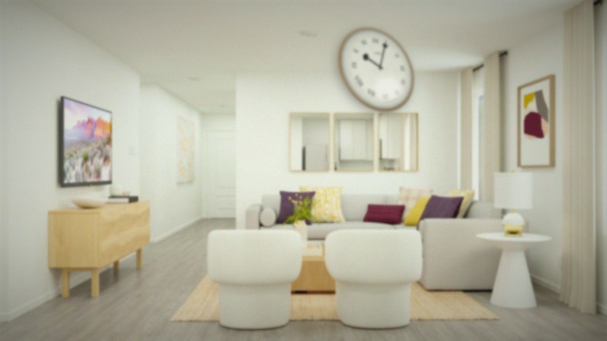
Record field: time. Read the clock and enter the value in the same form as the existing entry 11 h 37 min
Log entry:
10 h 04 min
